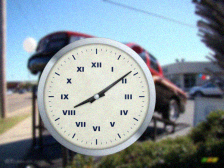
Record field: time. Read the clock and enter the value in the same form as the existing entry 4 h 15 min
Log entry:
8 h 09 min
